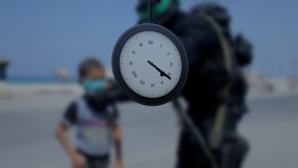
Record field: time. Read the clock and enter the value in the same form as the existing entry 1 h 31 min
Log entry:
4 h 21 min
